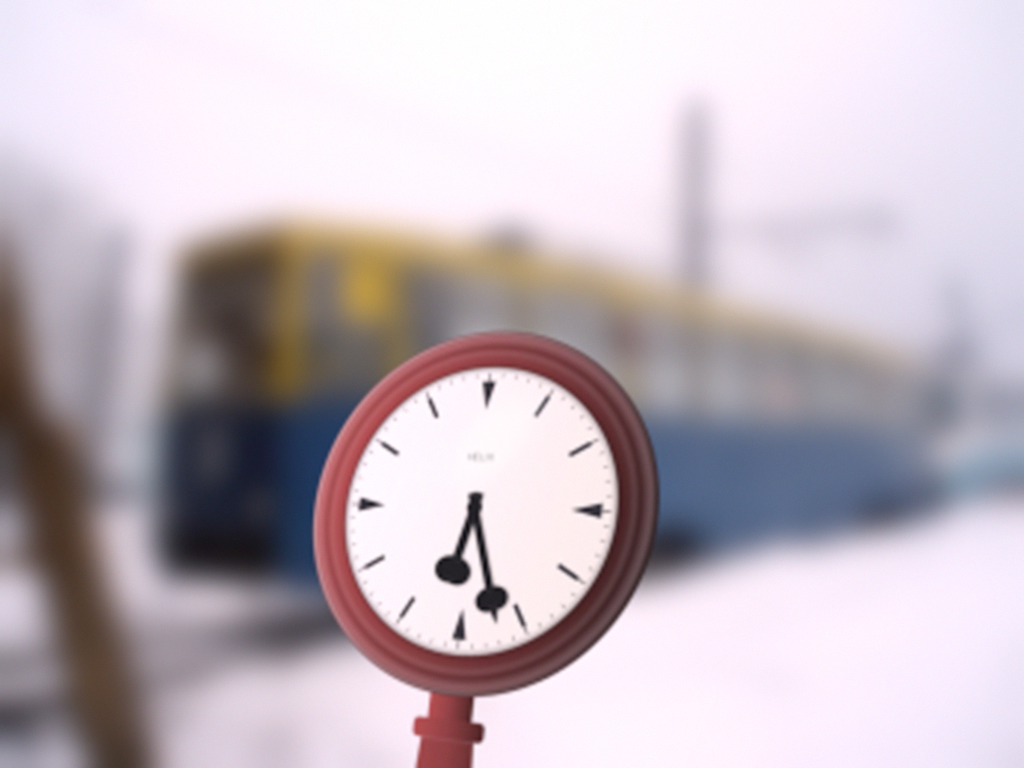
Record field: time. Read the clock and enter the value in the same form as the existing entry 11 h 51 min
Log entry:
6 h 27 min
